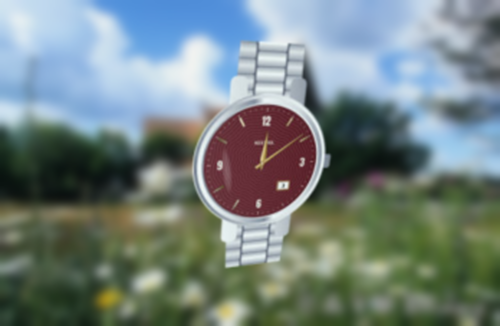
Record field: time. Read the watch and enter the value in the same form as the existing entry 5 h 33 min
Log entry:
12 h 09 min
